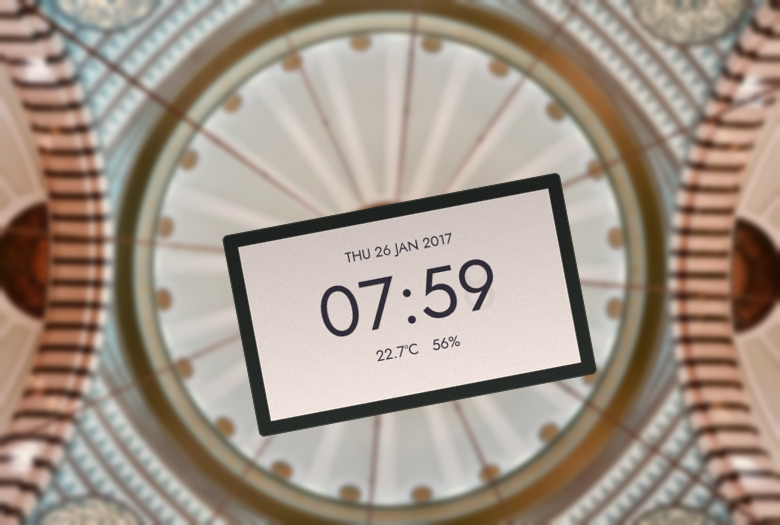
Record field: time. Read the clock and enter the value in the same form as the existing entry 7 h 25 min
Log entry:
7 h 59 min
